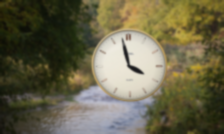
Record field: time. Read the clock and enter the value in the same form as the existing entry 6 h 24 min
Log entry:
3 h 58 min
